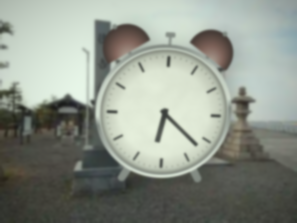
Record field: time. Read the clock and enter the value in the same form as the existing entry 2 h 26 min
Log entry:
6 h 22 min
